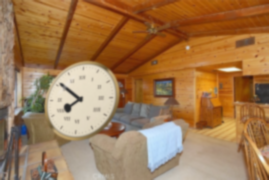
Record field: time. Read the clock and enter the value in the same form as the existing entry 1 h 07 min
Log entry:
7 h 51 min
